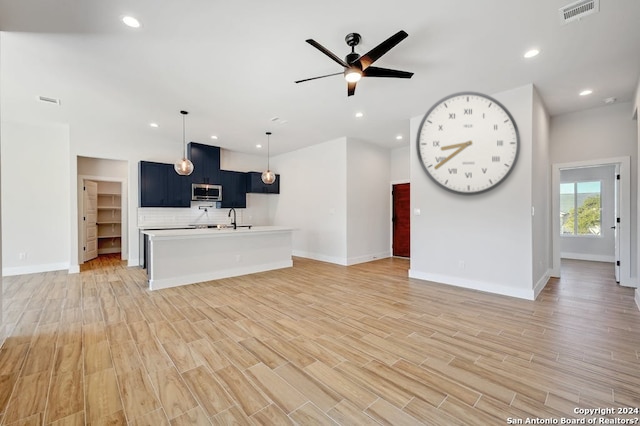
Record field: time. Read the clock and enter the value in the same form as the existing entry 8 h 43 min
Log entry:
8 h 39 min
